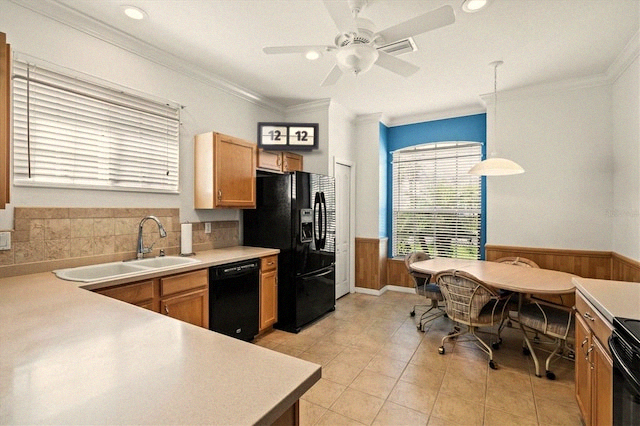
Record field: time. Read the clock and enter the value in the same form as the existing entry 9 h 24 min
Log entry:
12 h 12 min
